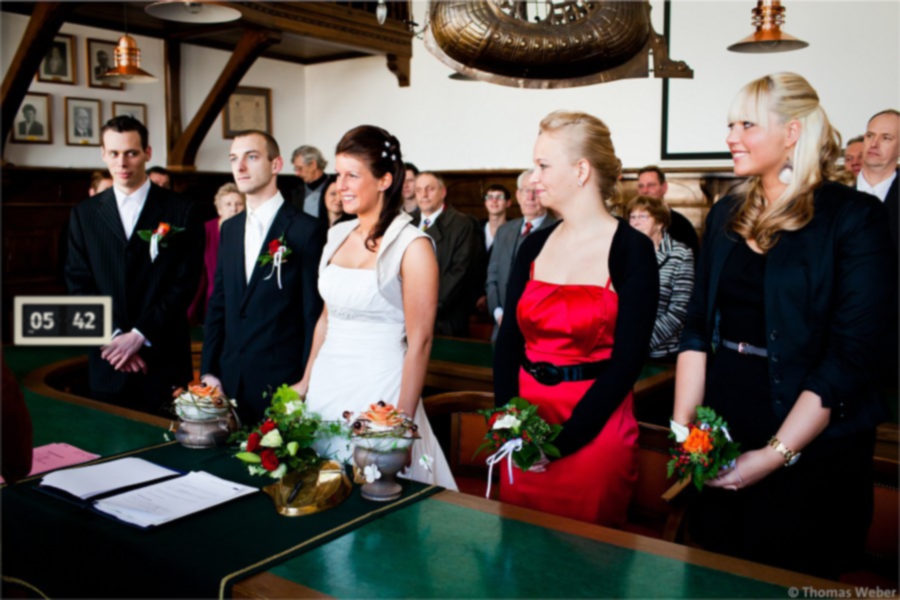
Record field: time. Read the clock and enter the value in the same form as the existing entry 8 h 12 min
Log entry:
5 h 42 min
